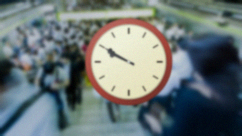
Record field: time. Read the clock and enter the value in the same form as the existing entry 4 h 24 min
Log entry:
9 h 50 min
